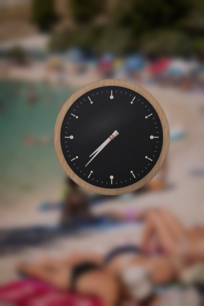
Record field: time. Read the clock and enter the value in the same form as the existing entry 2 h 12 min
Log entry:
7 h 37 min
